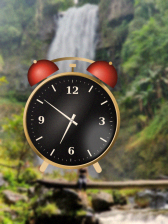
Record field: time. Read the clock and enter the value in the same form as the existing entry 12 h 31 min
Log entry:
6 h 51 min
